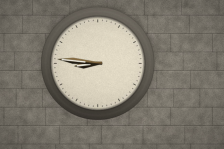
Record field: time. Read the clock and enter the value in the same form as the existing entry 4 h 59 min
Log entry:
8 h 46 min
